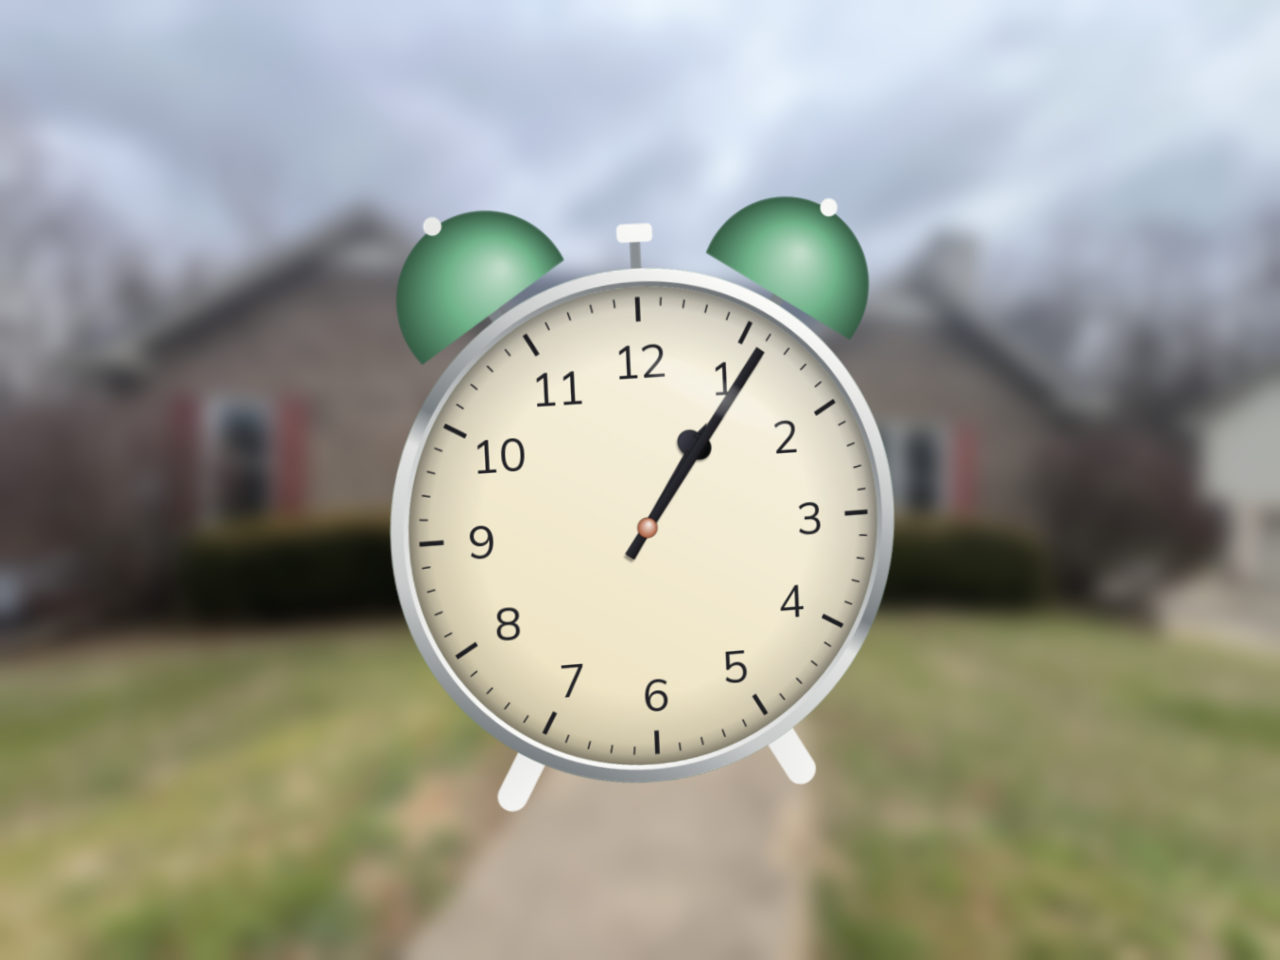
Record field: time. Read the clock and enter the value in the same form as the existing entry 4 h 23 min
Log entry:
1 h 06 min
